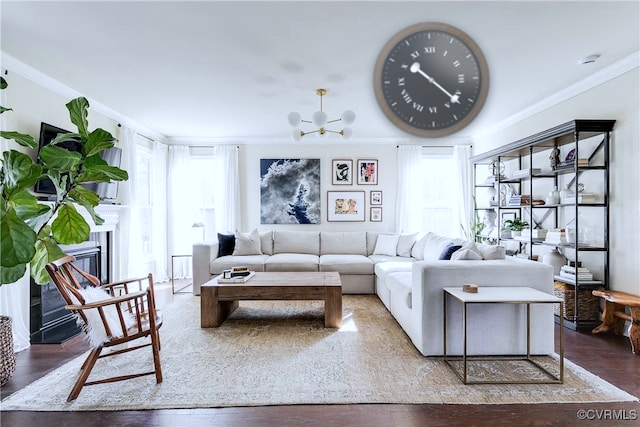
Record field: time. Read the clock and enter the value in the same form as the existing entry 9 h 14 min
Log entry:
10 h 22 min
